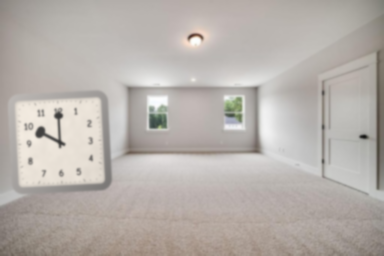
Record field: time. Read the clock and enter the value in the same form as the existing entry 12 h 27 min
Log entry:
10 h 00 min
